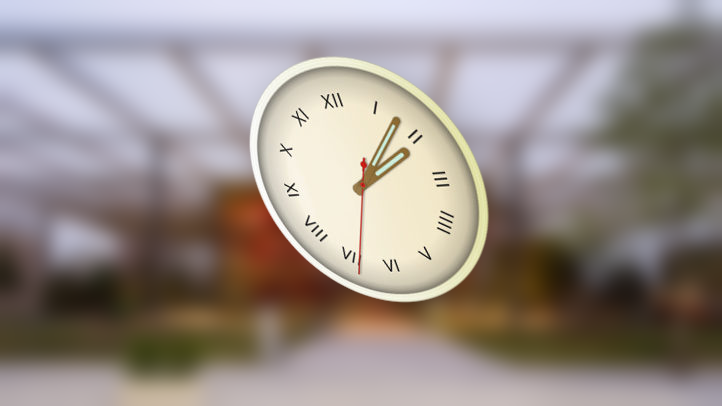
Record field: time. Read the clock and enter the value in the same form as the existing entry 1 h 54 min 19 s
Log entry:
2 h 07 min 34 s
